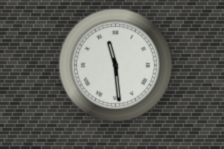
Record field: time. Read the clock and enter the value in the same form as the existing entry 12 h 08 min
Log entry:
11 h 29 min
